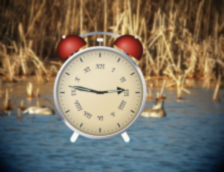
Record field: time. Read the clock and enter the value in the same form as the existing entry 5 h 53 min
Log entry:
2 h 47 min
